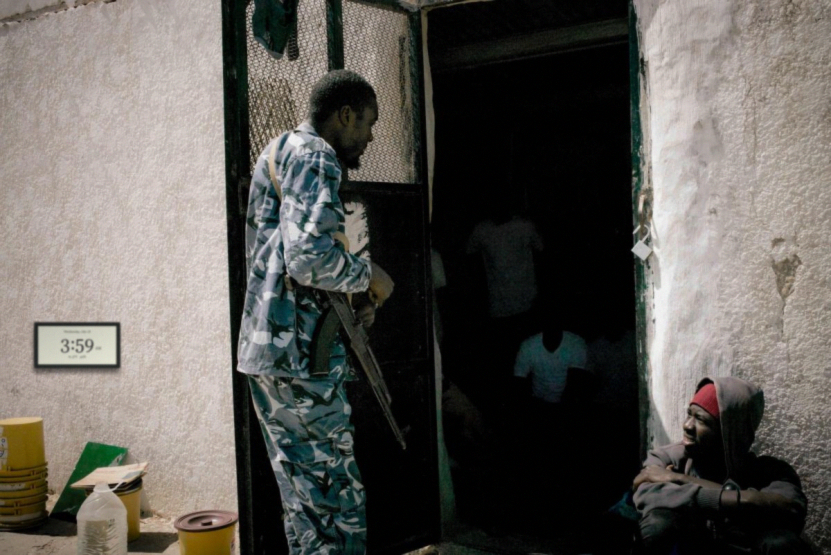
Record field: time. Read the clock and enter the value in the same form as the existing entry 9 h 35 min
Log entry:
3 h 59 min
